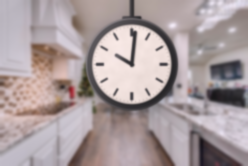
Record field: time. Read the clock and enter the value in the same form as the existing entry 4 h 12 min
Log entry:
10 h 01 min
